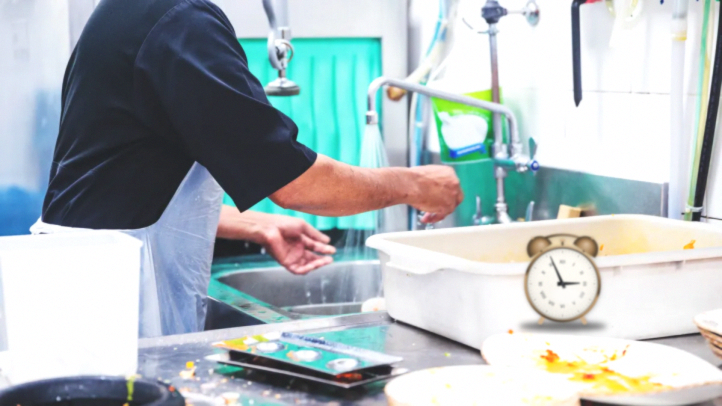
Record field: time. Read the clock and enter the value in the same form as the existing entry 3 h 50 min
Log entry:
2 h 56 min
